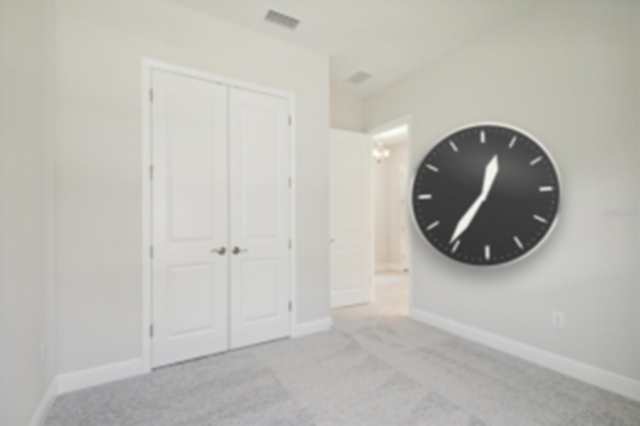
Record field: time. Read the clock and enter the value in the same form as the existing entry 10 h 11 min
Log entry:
12 h 36 min
